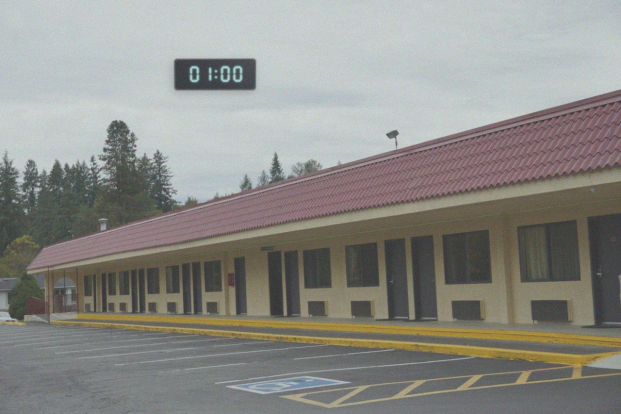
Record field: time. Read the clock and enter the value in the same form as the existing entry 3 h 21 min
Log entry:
1 h 00 min
